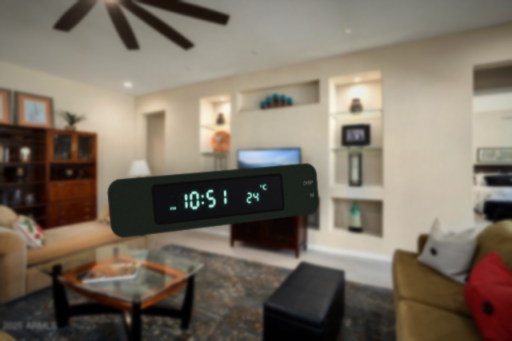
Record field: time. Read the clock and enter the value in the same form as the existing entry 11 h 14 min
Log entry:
10 h 51 min
